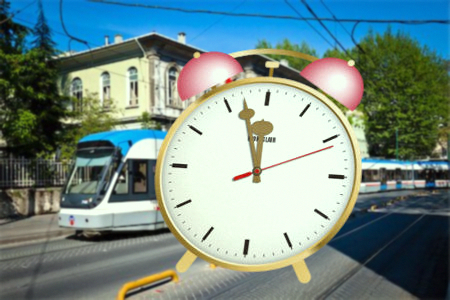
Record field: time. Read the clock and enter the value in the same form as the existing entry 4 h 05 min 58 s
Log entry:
11 h 57 min 11 s
